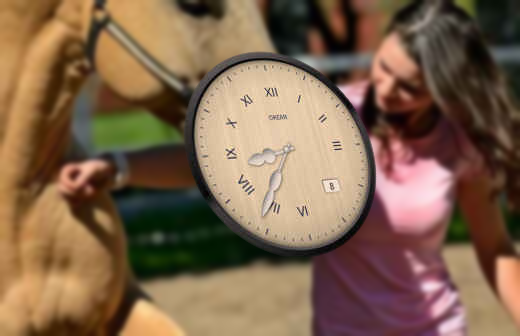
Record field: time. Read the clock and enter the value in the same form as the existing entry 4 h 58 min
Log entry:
8 h 36 min
